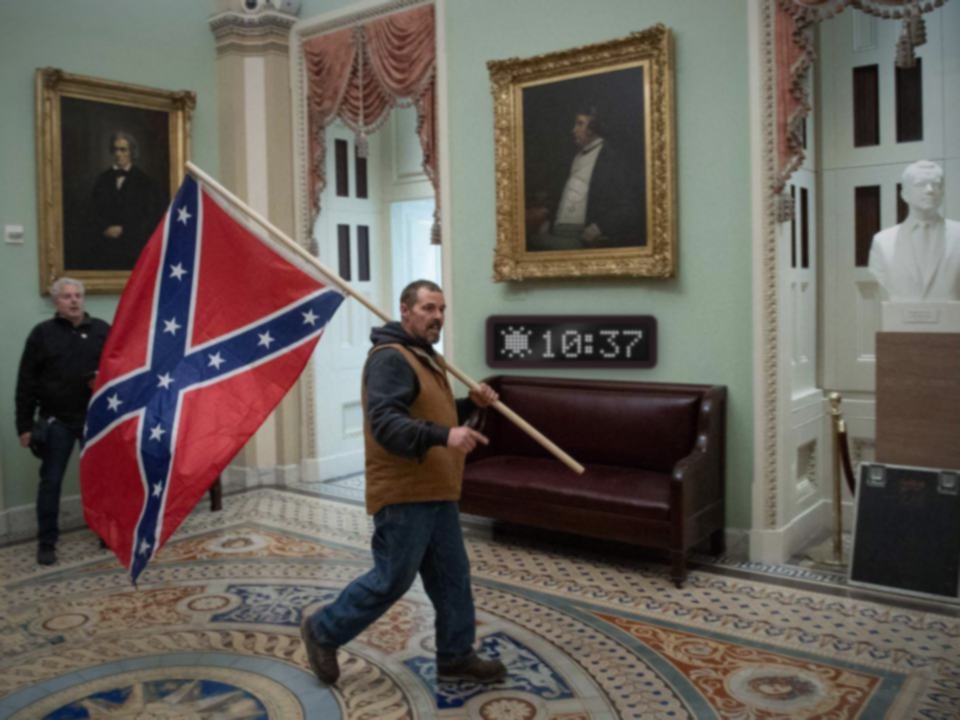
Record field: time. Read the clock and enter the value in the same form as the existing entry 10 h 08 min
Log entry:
10 h 37 min
